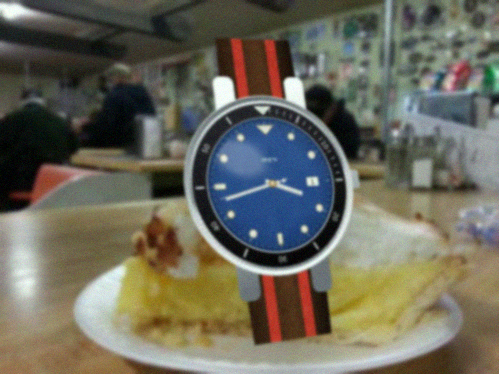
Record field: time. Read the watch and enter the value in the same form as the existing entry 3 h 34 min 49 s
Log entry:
3 h 42 min 43 s
